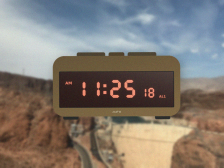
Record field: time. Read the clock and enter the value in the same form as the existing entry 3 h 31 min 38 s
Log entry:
11 h 25 min 18 s
